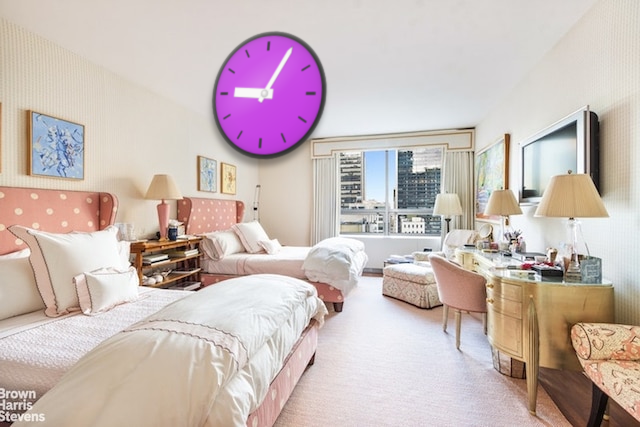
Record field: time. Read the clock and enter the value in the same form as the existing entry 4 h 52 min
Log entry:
9 h 05 min
